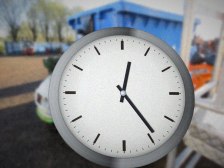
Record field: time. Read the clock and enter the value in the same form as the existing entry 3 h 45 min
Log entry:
12 h 24 min
